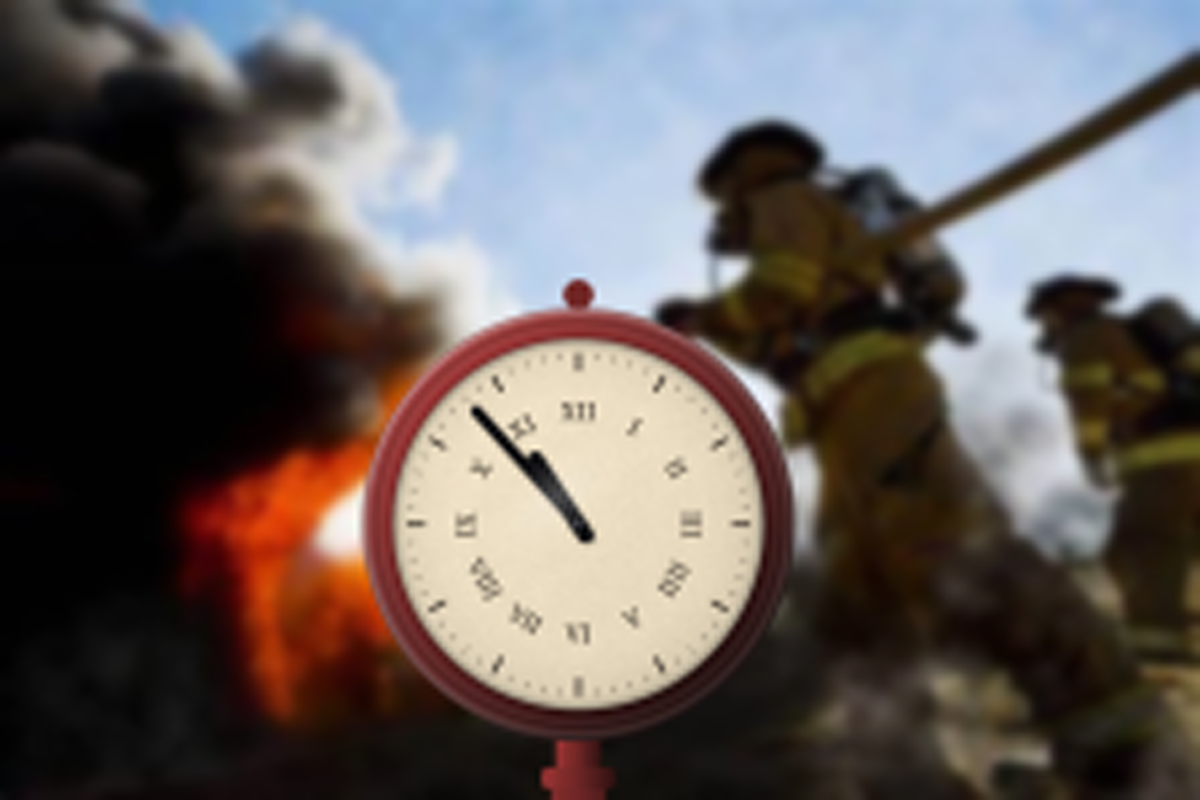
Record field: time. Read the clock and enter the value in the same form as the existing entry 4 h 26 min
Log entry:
10 h 53 min
